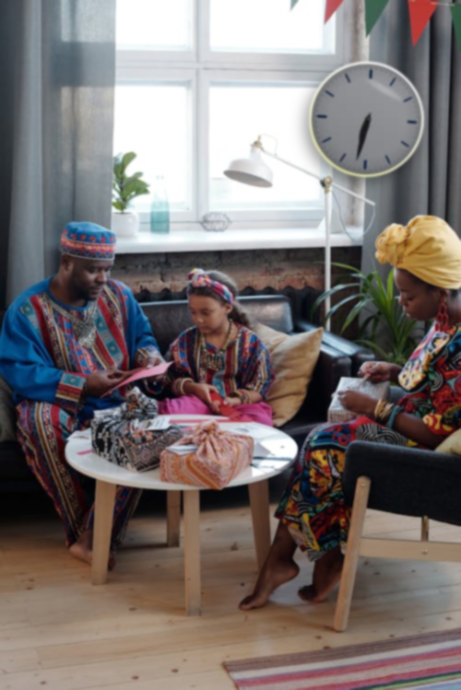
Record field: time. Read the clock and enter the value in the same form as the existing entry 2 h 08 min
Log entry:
6 h 32 min
